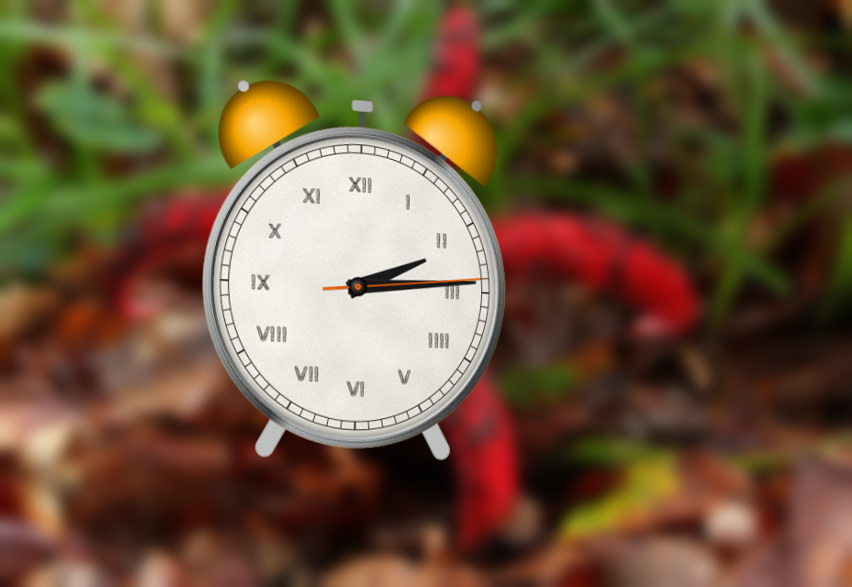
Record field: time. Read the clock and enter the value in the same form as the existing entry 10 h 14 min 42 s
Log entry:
2 h 14 min 14 s
